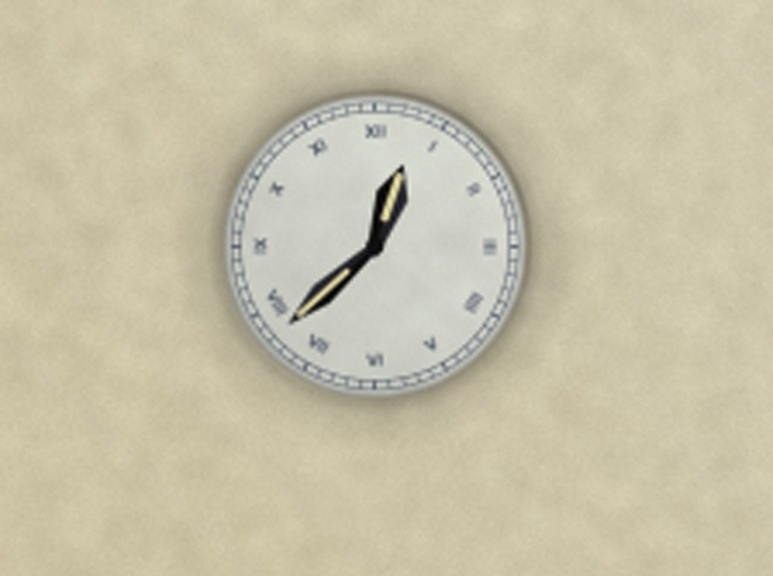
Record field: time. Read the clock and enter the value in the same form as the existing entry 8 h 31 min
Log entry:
12 h 38 min
